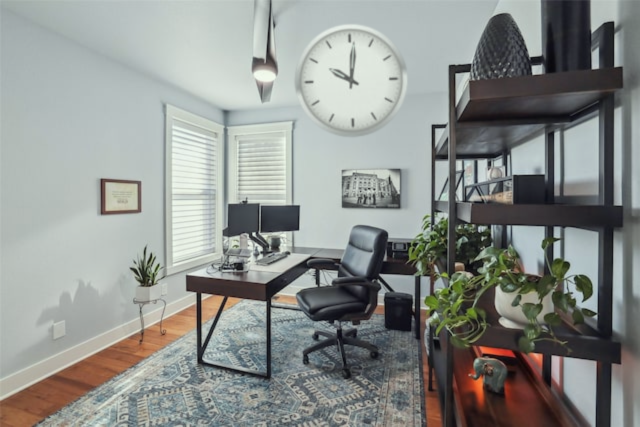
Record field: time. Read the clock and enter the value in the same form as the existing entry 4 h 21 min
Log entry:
10 h 01 min
